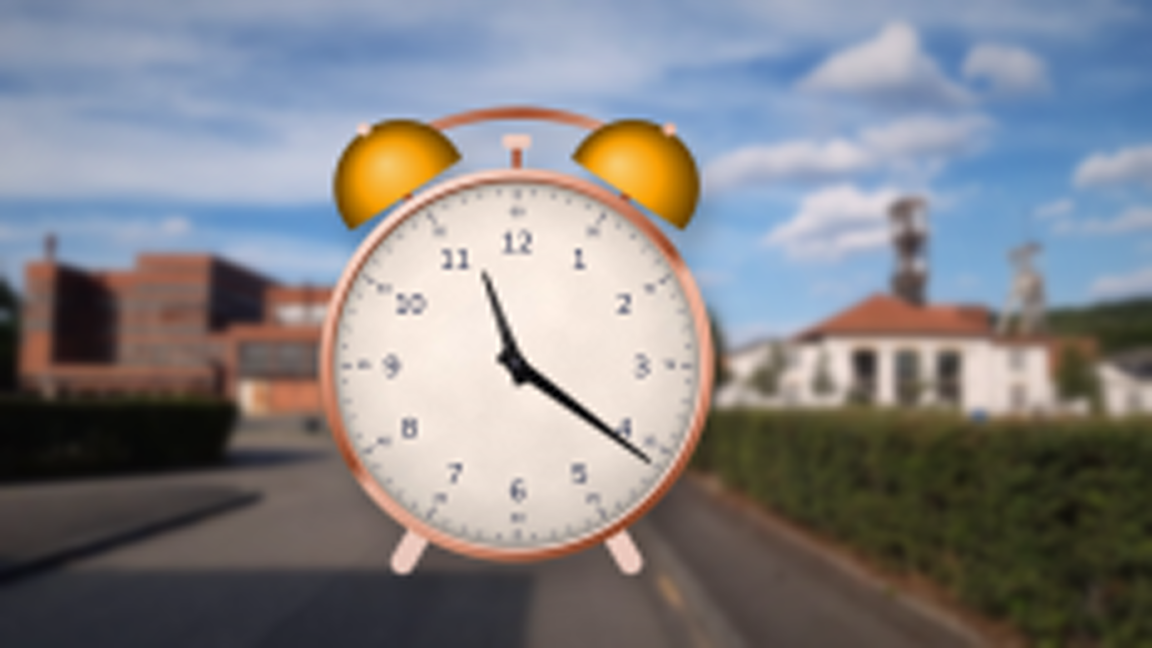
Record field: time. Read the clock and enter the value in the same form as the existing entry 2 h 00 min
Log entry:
11 h 21 min
